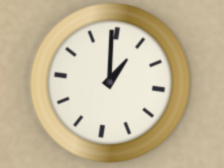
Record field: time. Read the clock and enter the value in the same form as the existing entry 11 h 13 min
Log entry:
12 h 59 min
